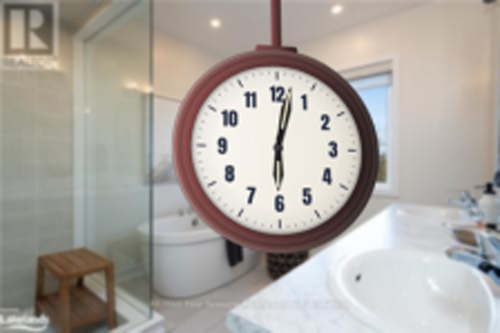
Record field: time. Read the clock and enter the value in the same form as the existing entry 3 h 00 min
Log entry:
6 h 02 min
